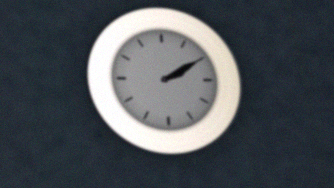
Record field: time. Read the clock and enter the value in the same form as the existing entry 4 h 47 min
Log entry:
2 h 10 min
